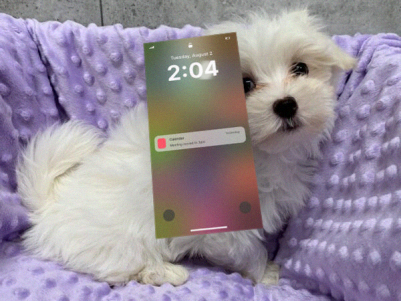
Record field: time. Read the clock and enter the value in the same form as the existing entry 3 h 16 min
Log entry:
2 h 04 min
